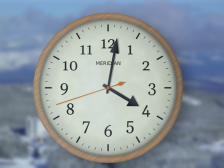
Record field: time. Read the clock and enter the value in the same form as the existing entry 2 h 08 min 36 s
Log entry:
4 h 01 min 42 s
